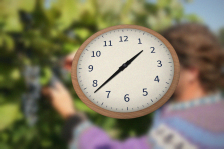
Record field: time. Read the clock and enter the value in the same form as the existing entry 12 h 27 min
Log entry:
1 h 38 min
